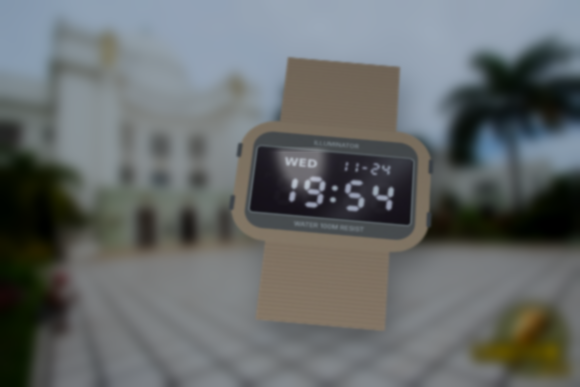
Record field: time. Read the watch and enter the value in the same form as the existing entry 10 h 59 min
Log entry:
19 h 54 min
